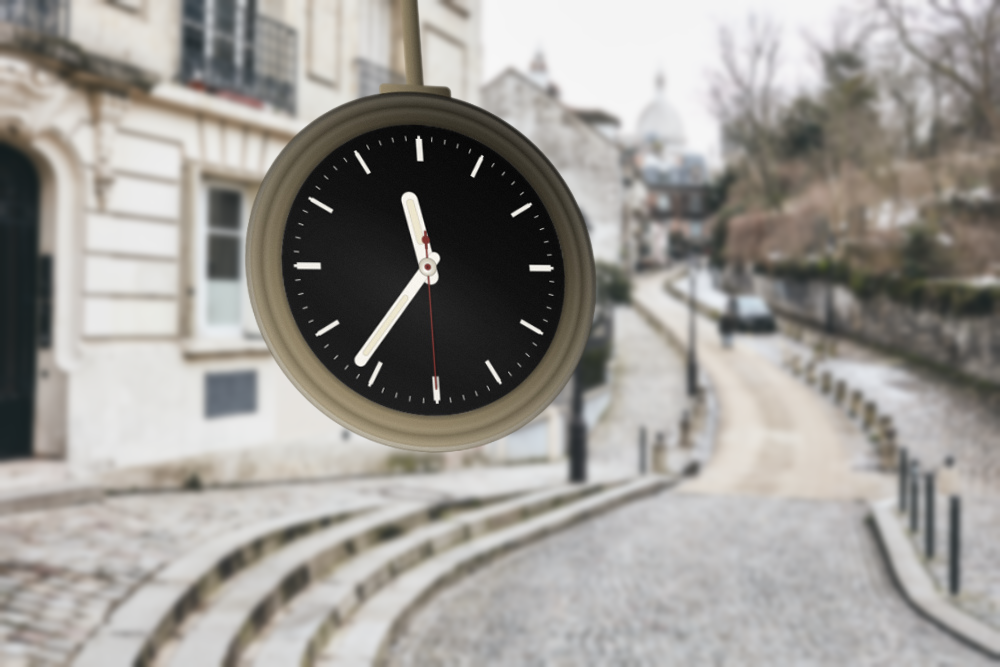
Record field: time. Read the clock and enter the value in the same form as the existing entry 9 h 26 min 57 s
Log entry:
11 h 36 min 30 s
